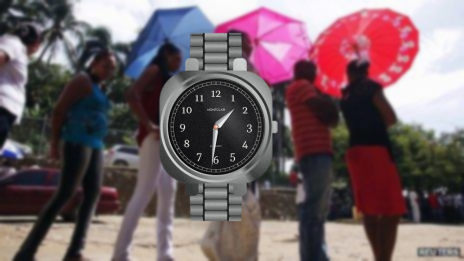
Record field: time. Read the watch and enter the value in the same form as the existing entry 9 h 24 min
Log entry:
1 h 31 min
